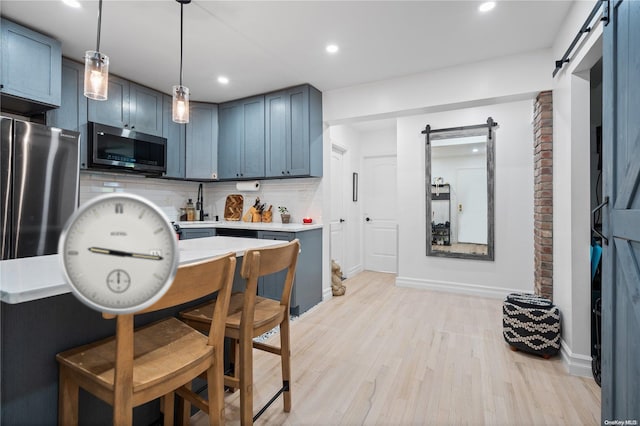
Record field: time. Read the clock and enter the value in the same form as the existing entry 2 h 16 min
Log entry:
9 h 16 min
